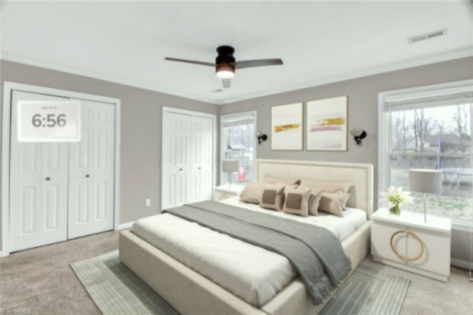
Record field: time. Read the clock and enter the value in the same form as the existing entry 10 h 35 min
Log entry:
6 h 56 min
